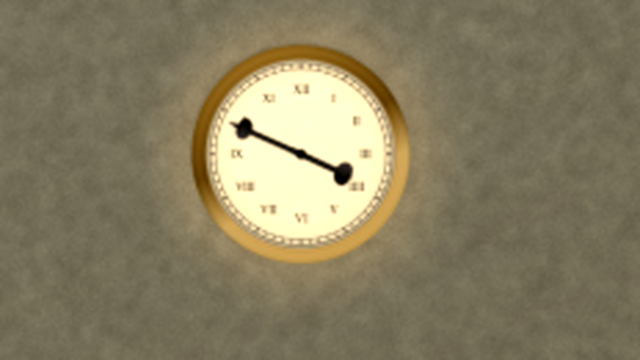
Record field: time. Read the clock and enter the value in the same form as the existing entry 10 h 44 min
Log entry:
3 h 49 min
